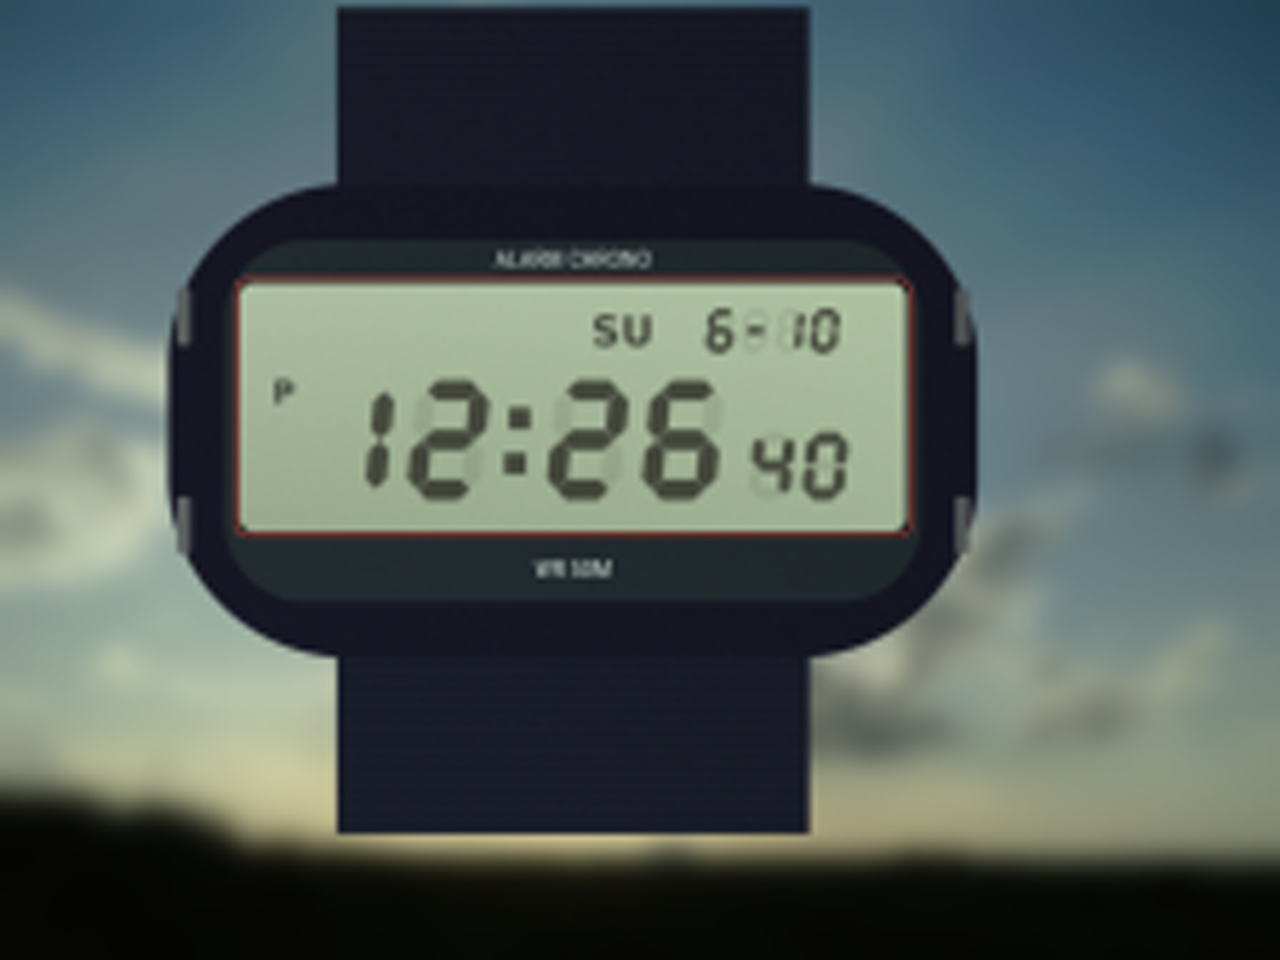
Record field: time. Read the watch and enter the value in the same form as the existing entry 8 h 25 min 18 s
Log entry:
12 h 26 min 40 s
